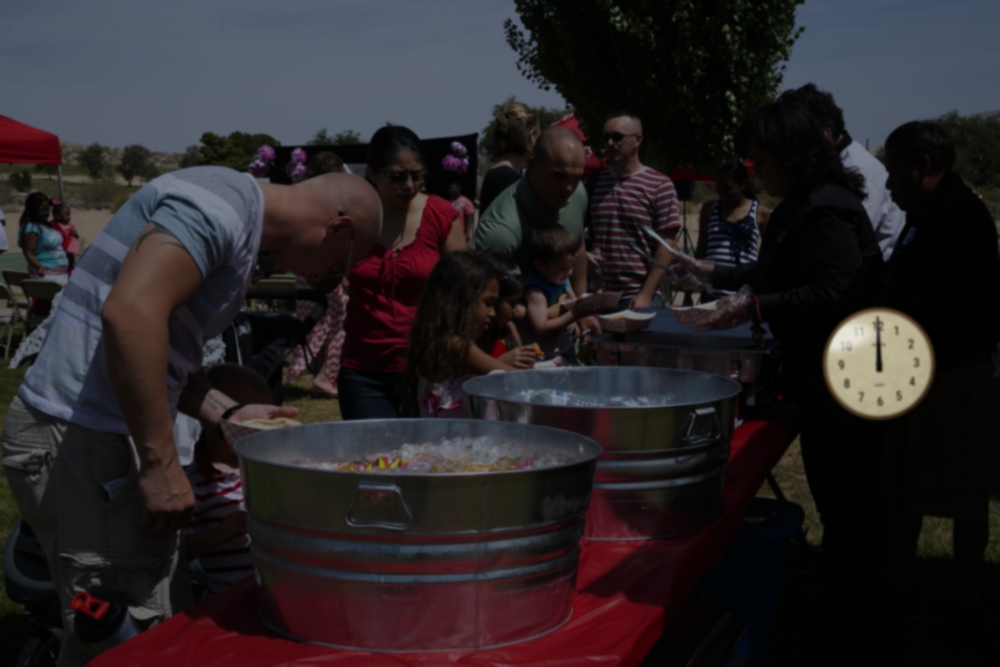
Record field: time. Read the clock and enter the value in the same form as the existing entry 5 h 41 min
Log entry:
12 h 00 min
